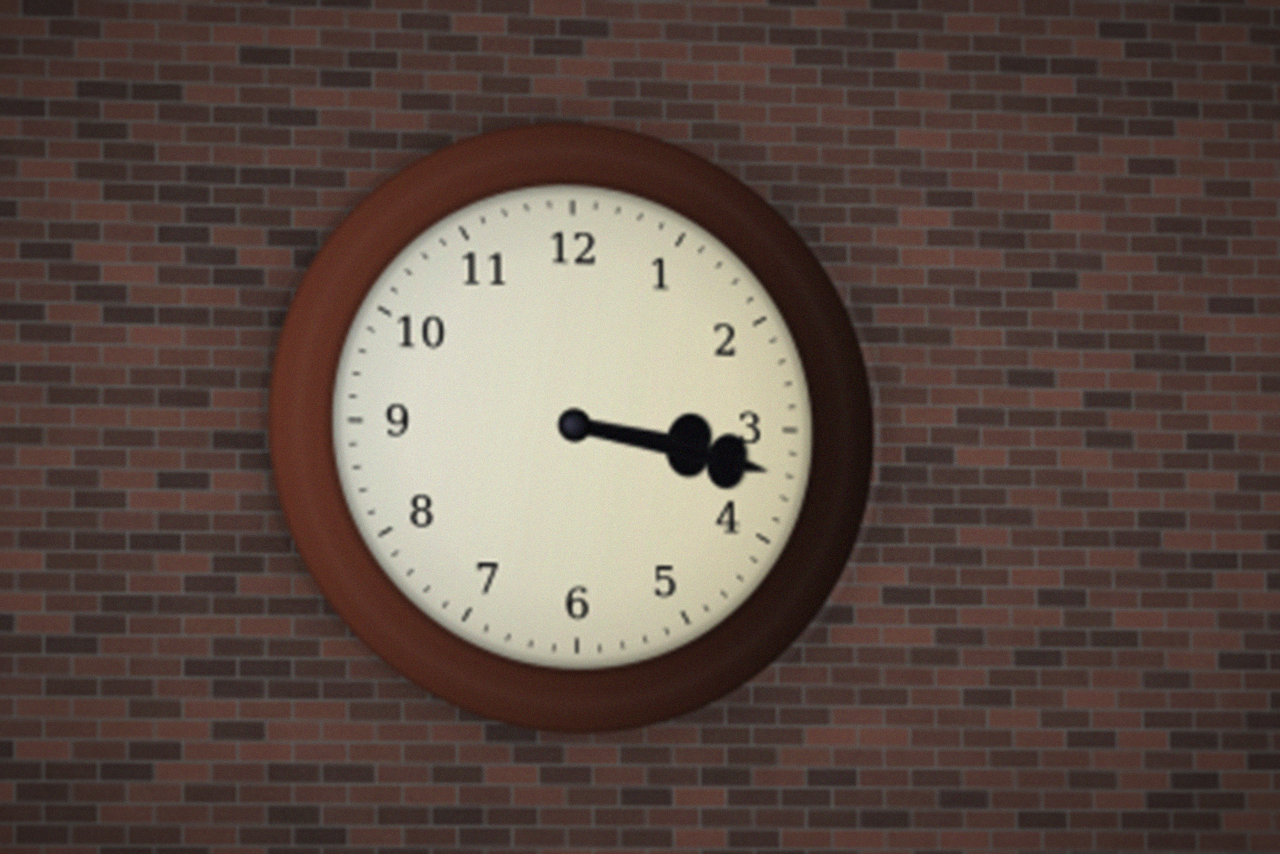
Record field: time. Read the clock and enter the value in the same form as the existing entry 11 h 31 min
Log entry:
3 h 17 min
